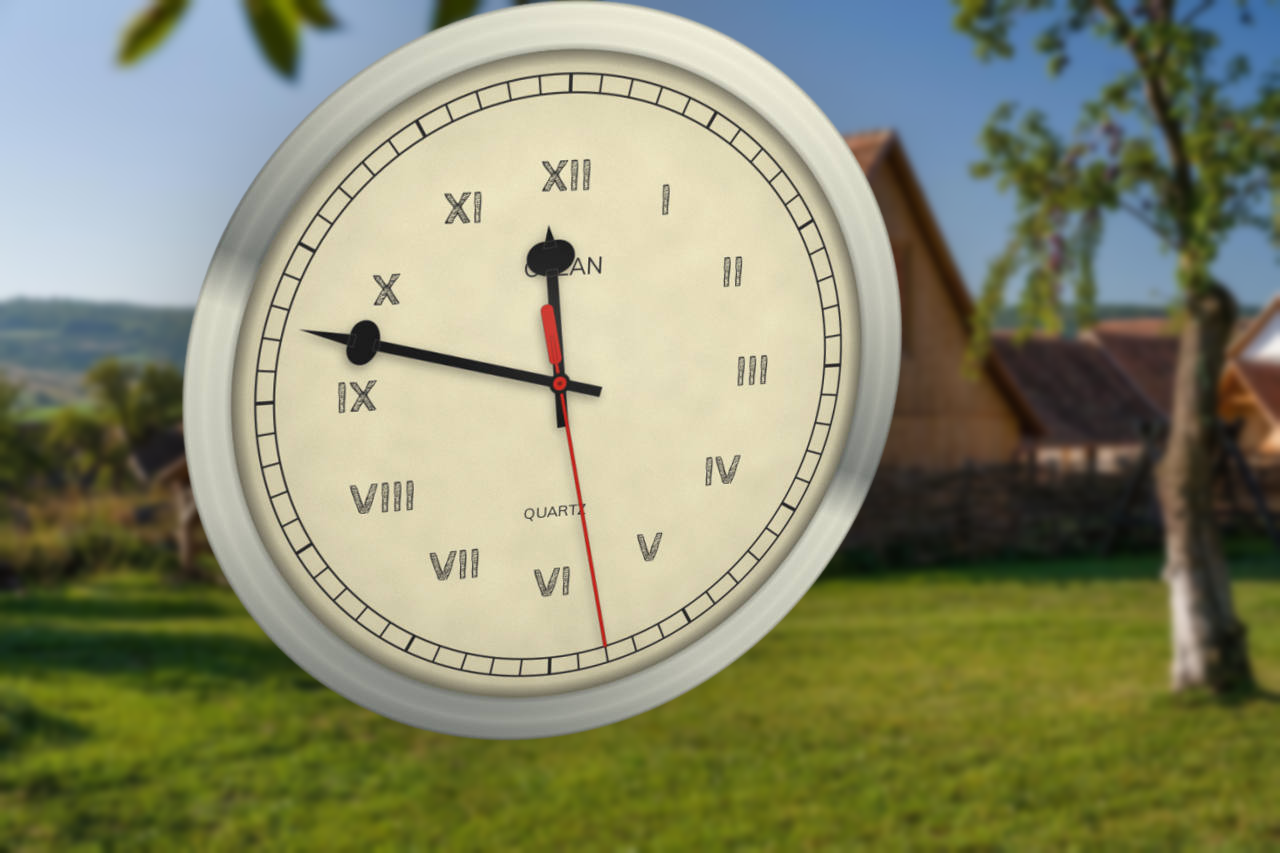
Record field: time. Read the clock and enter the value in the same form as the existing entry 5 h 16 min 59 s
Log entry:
11 h 47 min 28 s
